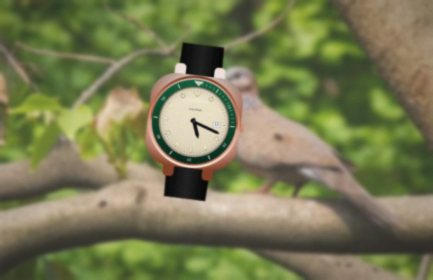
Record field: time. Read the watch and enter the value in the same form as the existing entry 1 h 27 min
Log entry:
5 h 18 min
